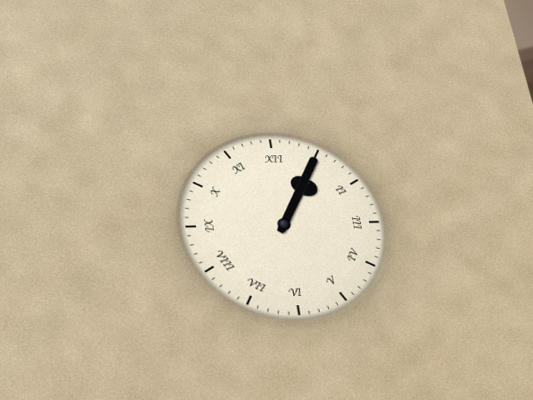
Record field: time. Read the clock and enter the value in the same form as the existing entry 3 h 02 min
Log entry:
1 h 05 min
